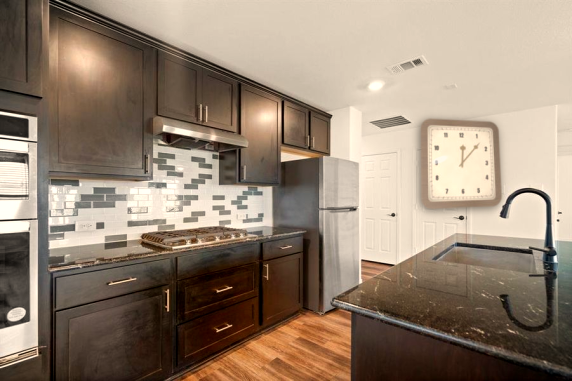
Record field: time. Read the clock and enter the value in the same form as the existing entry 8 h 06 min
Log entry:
12 h 07 min
